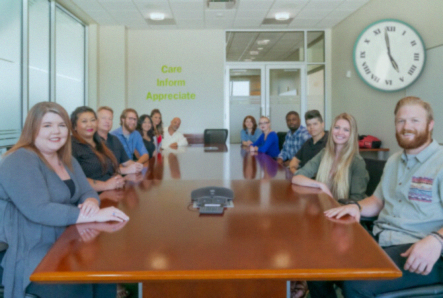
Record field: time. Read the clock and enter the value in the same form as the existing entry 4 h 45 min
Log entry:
4 h 58 min
